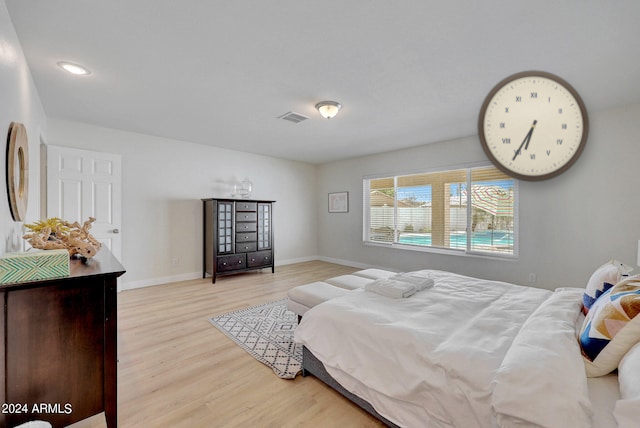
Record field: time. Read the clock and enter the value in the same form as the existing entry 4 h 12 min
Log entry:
6 h 35 min
